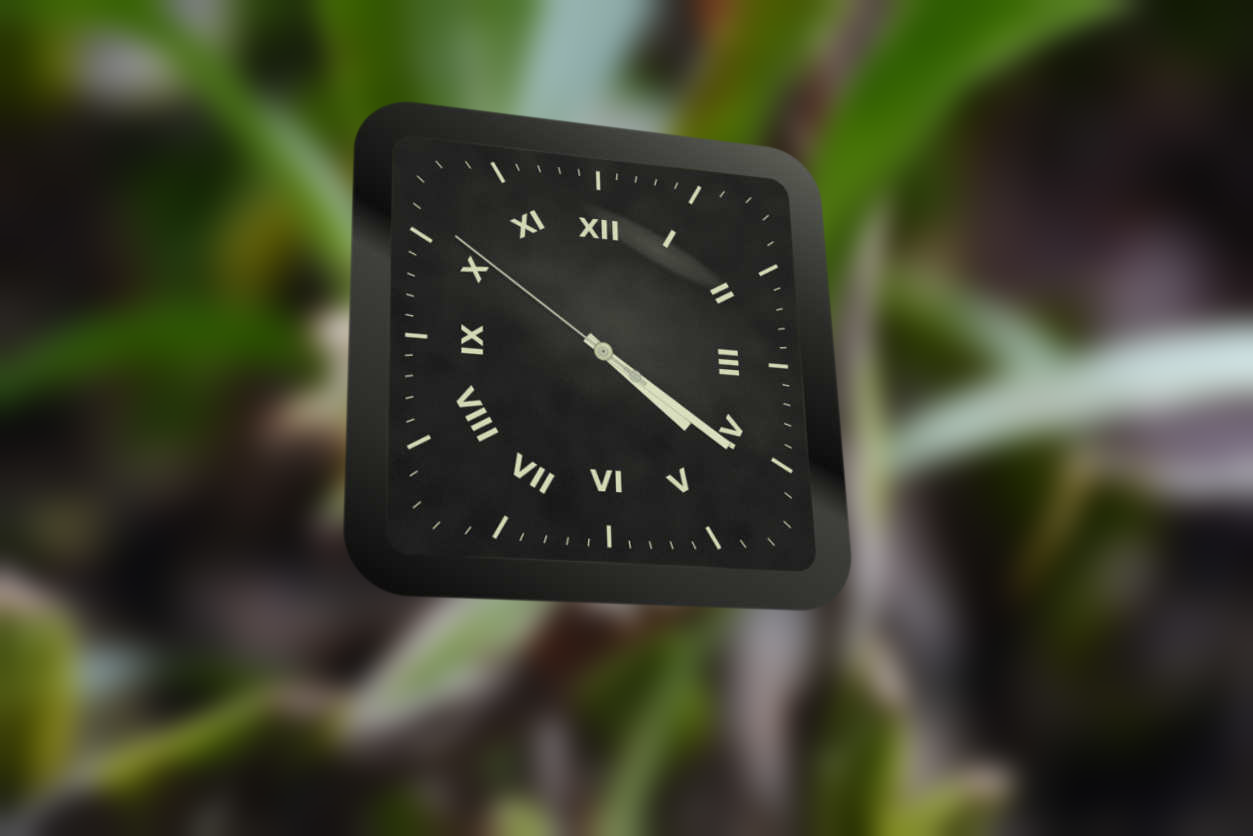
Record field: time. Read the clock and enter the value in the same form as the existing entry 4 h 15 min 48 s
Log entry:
4 h 20 min 51 s
